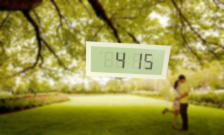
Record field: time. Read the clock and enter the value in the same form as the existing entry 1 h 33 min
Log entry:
4 h 15 min
